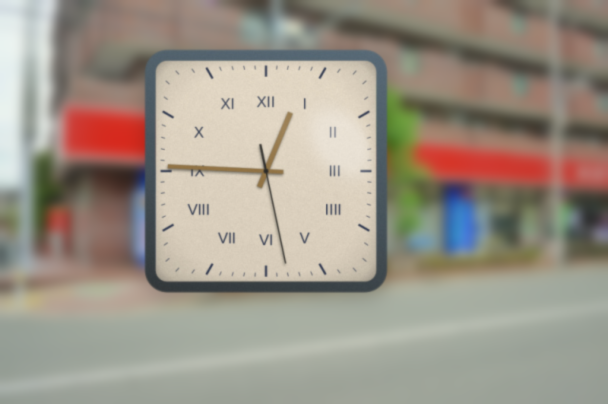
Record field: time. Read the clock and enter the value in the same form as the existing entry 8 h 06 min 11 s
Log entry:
12 h 45 min 28 s
